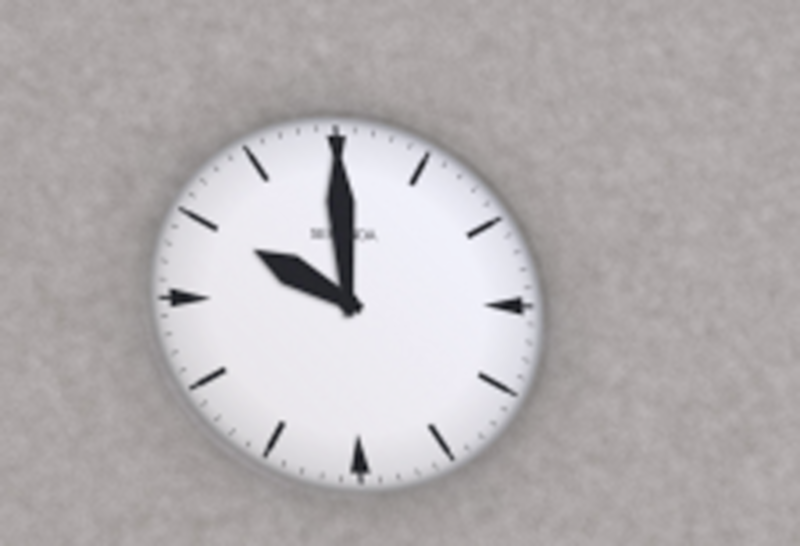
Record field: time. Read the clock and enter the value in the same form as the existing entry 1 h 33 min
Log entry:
10 h 00 min
